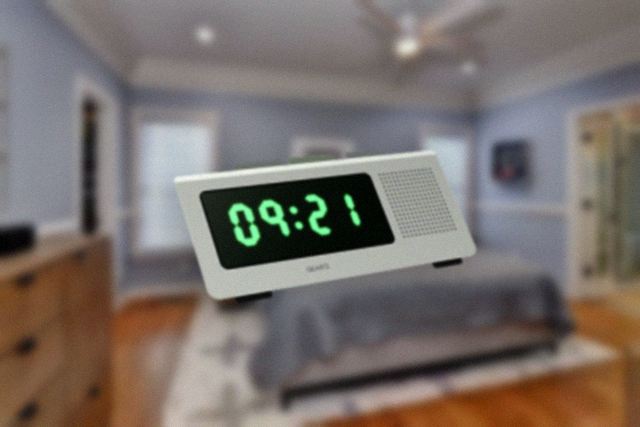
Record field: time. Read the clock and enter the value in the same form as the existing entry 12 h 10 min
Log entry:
9 h 21 min
